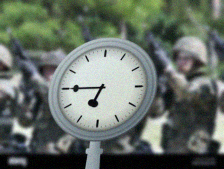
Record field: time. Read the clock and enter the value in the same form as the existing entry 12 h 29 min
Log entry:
6 h 45 min
